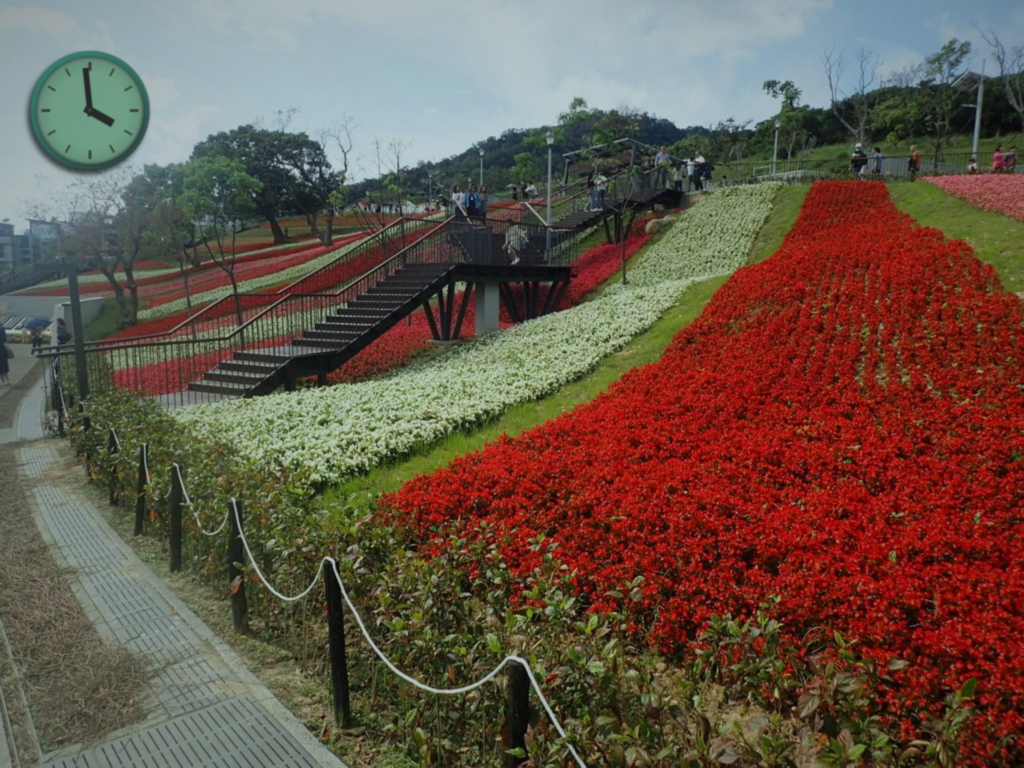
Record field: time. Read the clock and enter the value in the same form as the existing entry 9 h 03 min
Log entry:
3 h 59 min
